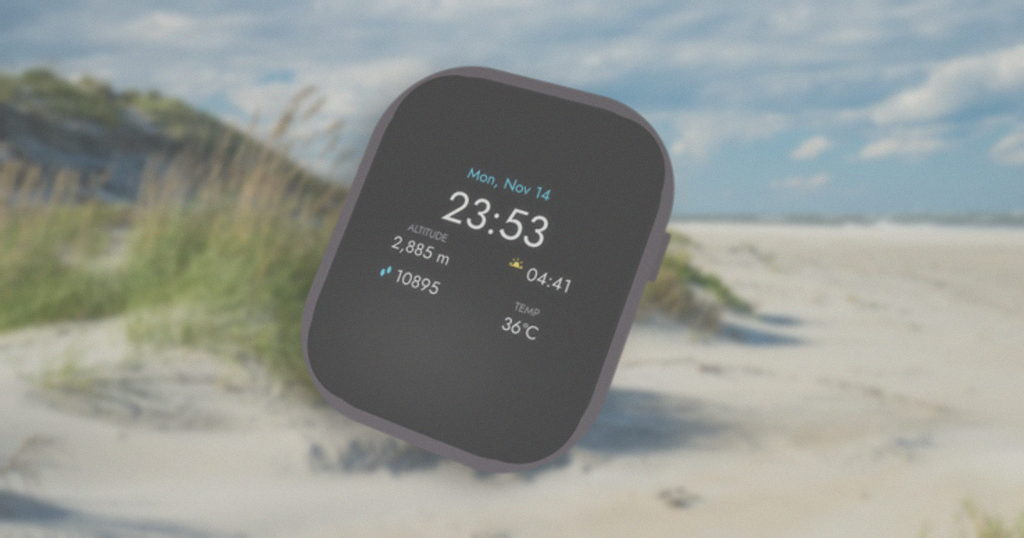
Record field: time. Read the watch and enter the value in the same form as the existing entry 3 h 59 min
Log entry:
23 h 53 min
